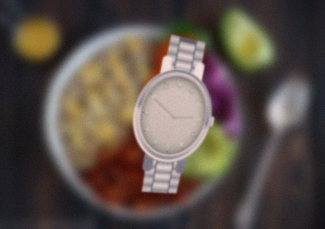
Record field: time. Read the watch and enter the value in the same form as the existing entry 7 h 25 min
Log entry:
2 h 50 min
